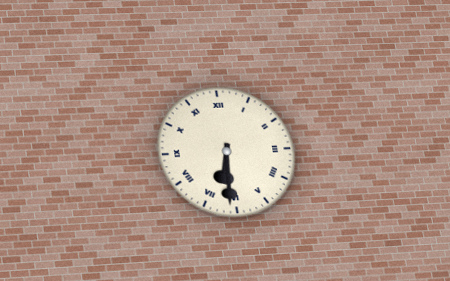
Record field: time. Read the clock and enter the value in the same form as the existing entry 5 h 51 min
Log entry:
6 h 31 min
